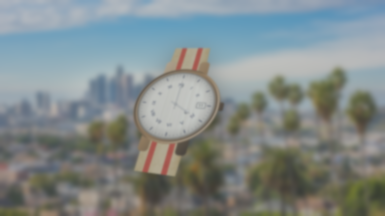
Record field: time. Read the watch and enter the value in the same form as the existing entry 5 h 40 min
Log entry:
4 h 00 min
